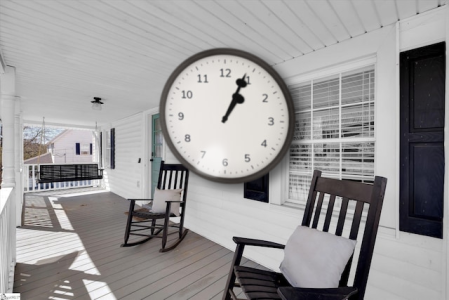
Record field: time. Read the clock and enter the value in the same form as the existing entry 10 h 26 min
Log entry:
1 h 04 min
